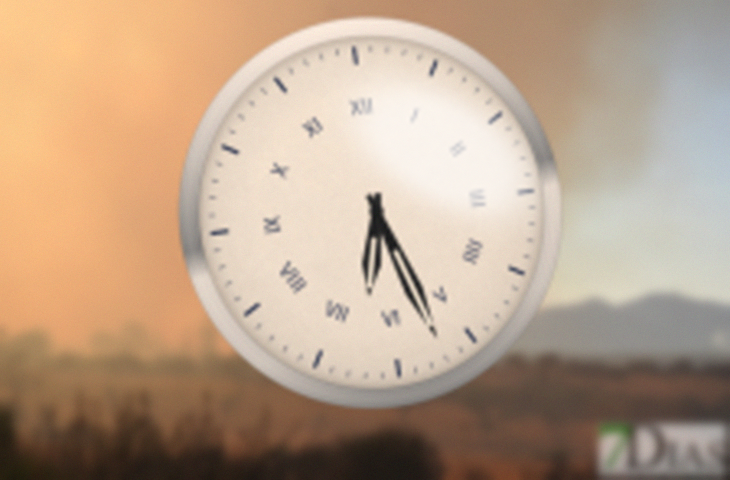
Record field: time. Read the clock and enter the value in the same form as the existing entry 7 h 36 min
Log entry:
6 h 27 min
